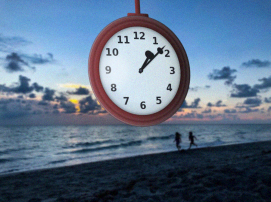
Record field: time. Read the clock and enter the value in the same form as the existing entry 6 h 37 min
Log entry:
1 h 08 min
